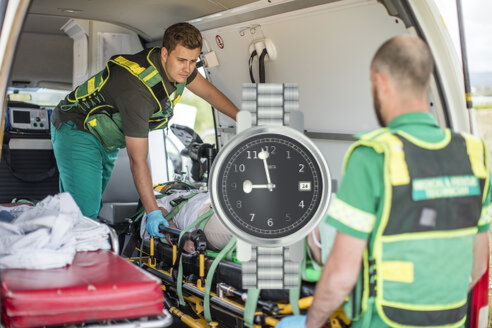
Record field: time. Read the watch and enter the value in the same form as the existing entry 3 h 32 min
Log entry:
8 h 58 min
